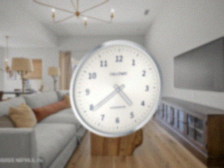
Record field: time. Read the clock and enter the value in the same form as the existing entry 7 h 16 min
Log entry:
4 h 39 min
